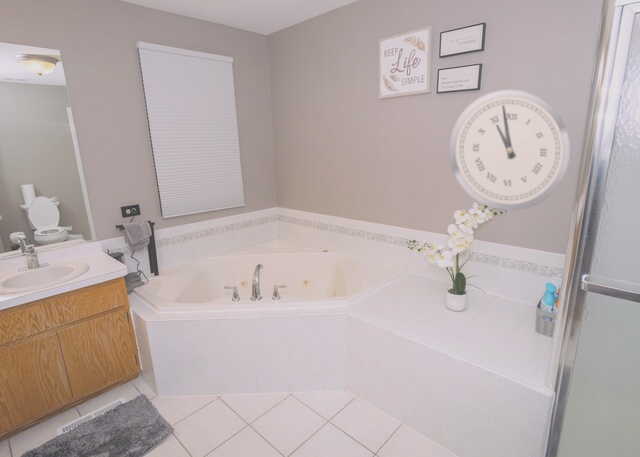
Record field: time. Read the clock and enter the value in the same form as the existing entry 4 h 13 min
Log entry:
10 h 58 min
